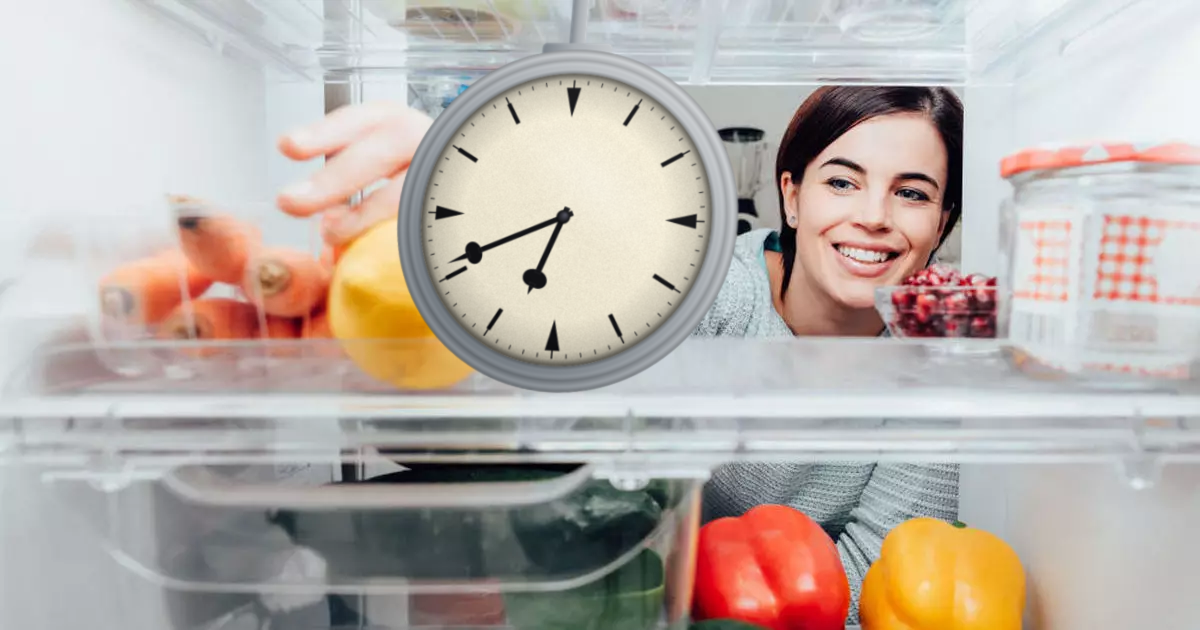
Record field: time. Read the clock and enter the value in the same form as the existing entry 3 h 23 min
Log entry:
6 h 41 min
